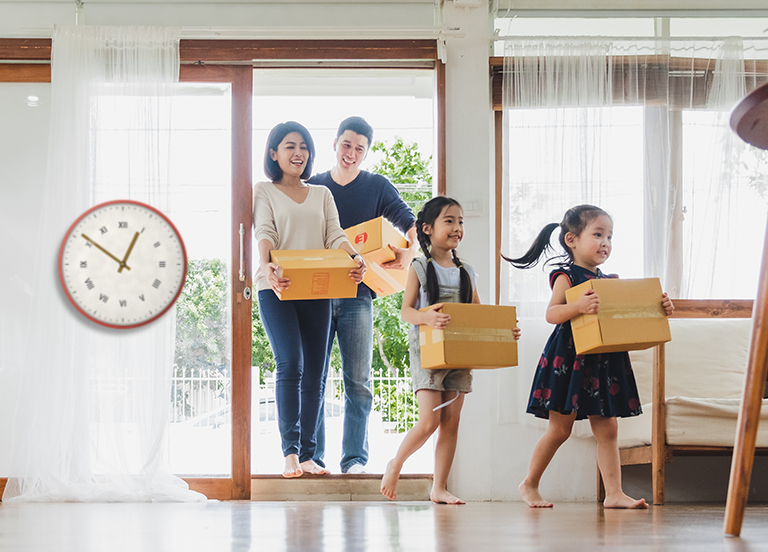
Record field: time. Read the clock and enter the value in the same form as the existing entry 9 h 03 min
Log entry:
12 h 51 min
